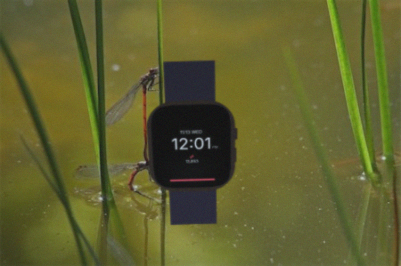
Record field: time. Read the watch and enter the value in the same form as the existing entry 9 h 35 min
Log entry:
12 h 01 min
